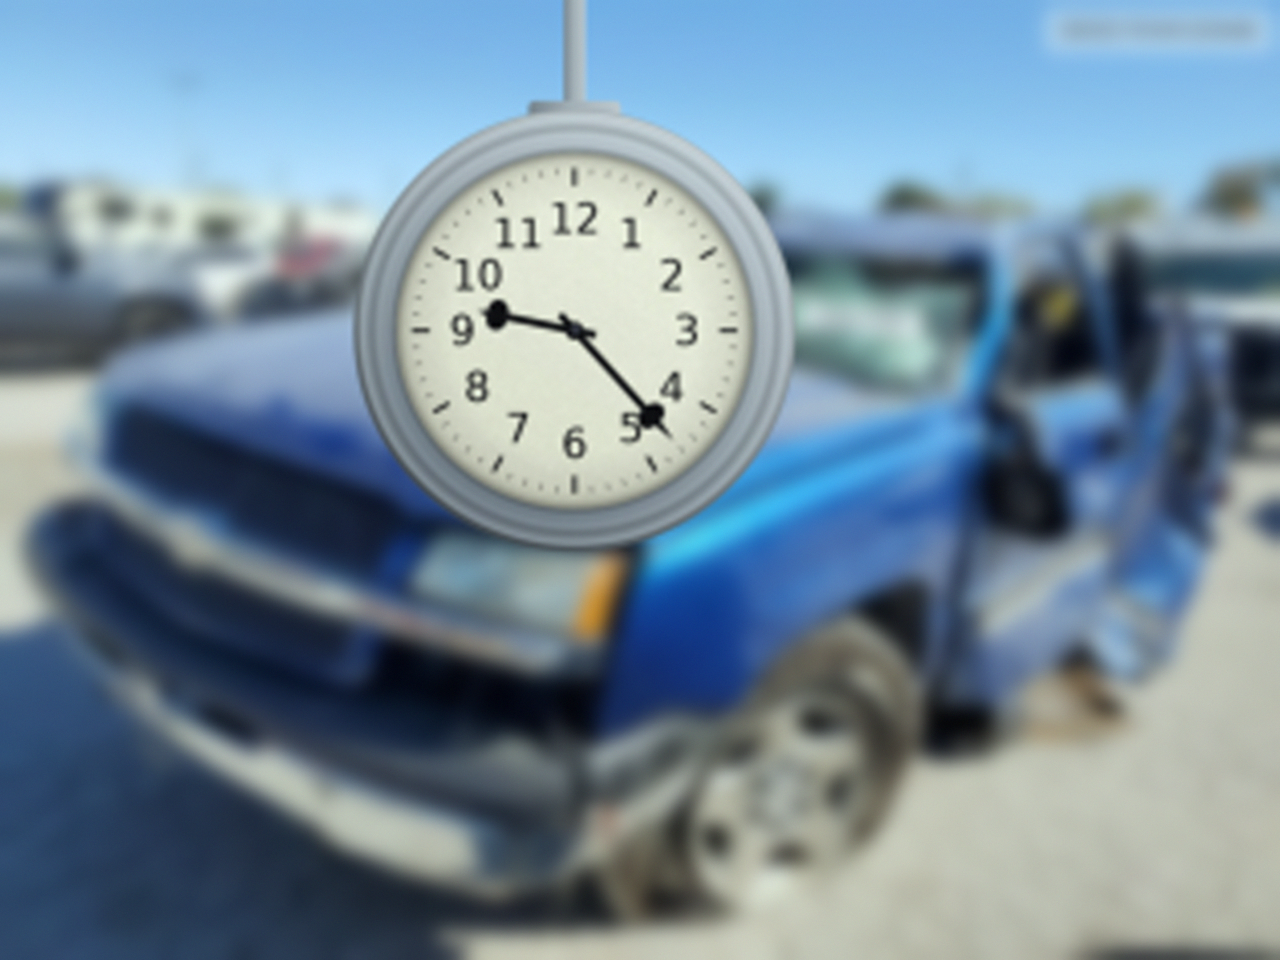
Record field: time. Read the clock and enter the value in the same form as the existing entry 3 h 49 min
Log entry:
9 h 23 min
